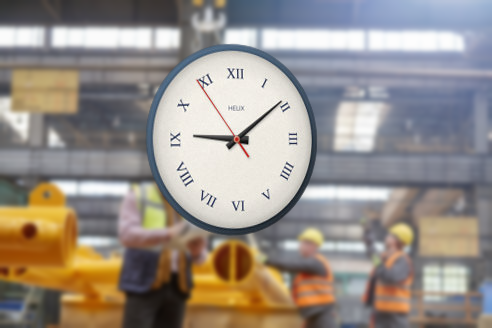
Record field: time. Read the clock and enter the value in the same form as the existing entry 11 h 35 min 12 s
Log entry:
9 h 08 min 54 s
